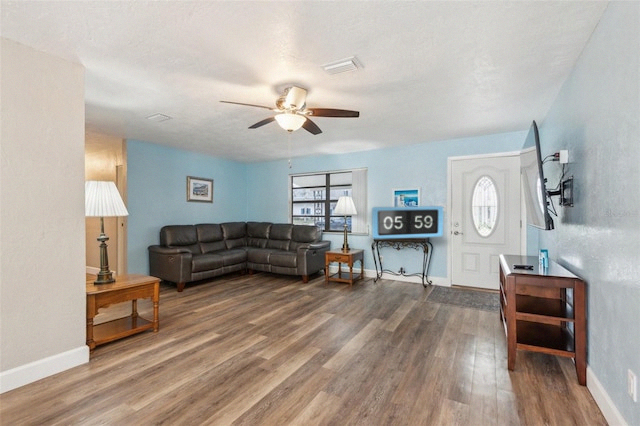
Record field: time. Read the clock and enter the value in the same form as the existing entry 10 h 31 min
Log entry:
5 h 59 min
